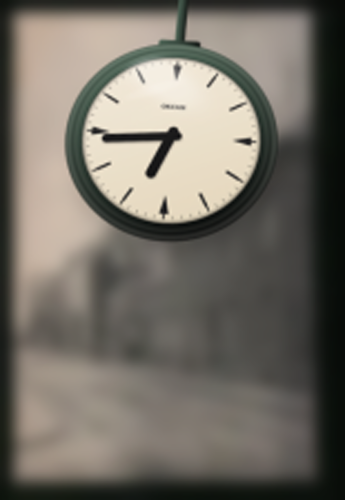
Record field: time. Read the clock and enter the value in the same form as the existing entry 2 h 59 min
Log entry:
6 h 44 min
